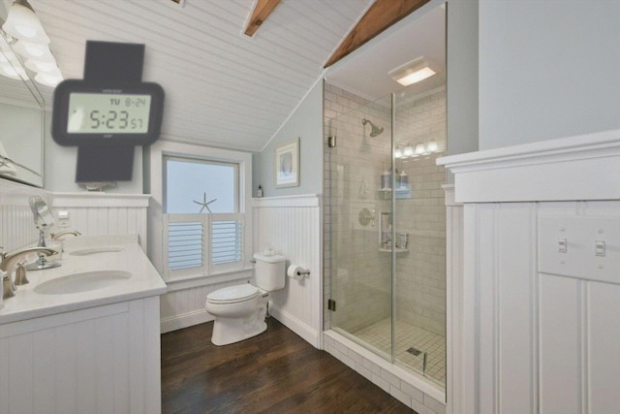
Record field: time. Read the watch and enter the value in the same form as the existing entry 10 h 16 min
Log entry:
5 h 23 min
